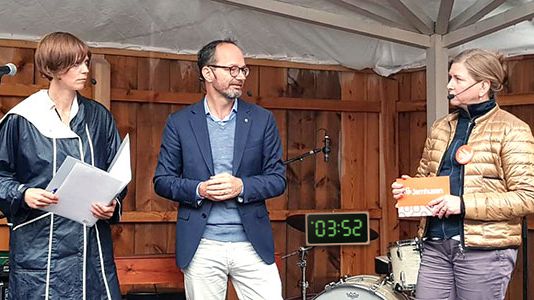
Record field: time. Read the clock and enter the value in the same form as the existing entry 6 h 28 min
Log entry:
3 h 52 min
